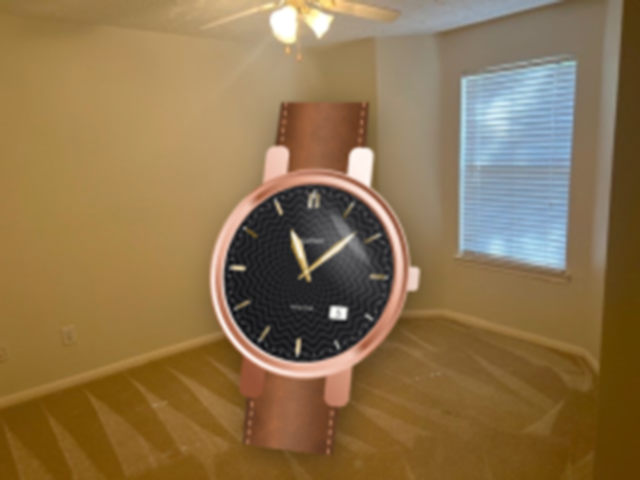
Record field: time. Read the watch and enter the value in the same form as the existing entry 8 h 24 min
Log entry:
11 h 08 min
